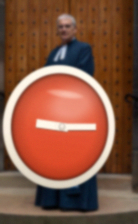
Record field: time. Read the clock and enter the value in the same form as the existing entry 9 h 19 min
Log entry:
9 h 15 min
